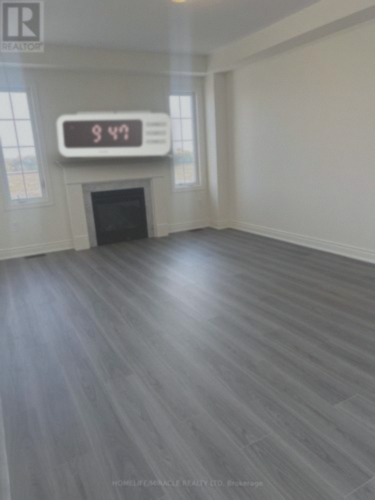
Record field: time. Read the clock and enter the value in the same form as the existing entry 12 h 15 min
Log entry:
9 h 47 min
